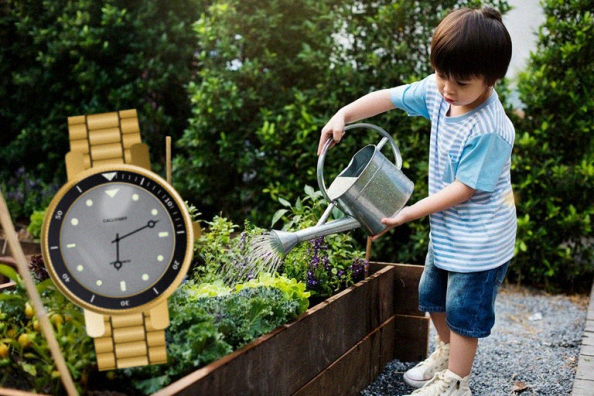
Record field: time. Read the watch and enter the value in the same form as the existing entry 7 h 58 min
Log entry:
6 h 12 min
